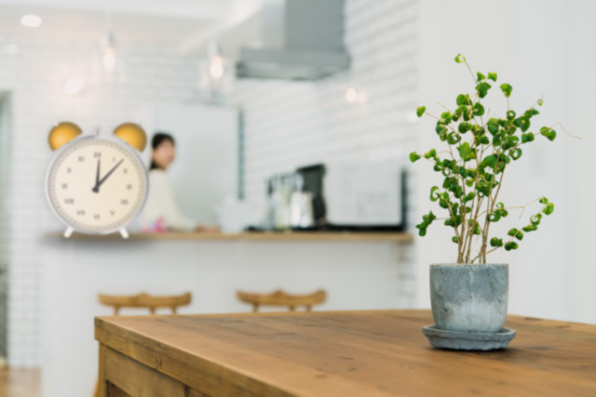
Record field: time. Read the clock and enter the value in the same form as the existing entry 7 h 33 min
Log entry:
12 h 07 min
